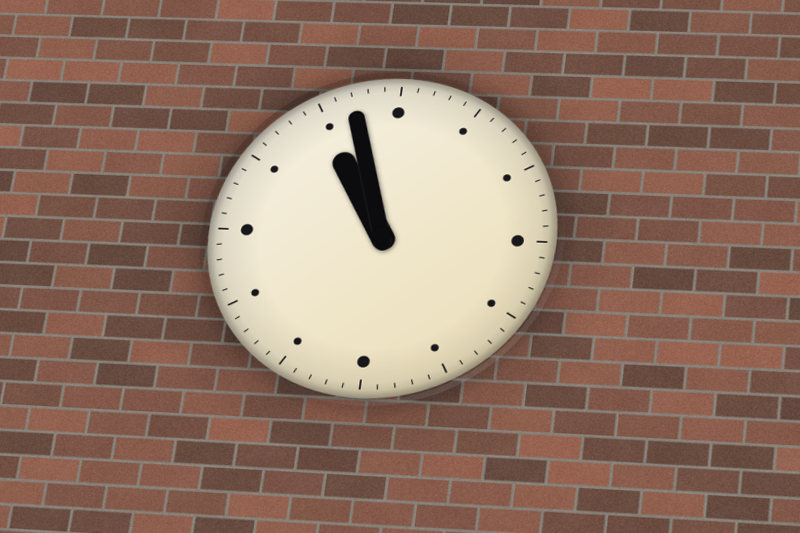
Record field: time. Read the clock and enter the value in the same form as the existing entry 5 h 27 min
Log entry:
10 h 57 min
